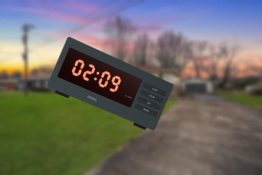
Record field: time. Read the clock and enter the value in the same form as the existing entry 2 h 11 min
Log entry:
2 h 09 min
